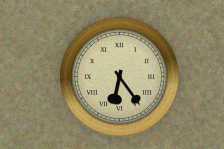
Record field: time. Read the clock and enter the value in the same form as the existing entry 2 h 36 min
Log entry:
6 h 24 min
